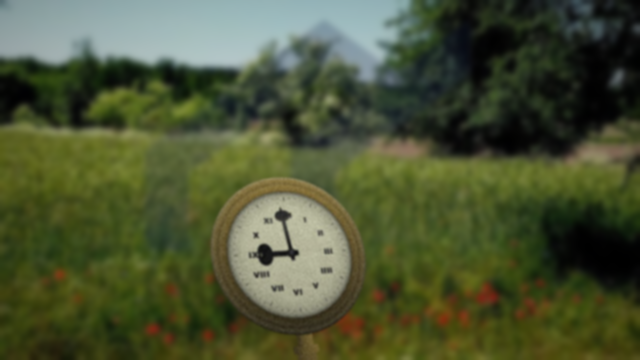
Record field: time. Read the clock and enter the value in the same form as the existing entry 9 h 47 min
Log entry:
8 h 59 min
